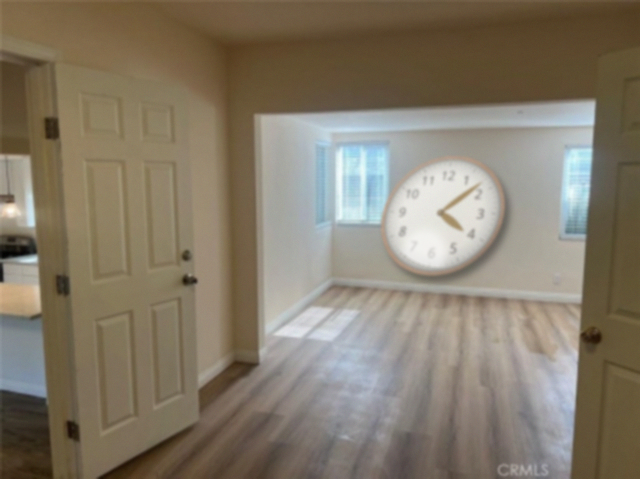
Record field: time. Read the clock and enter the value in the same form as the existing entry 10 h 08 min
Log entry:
4 h 08 min
